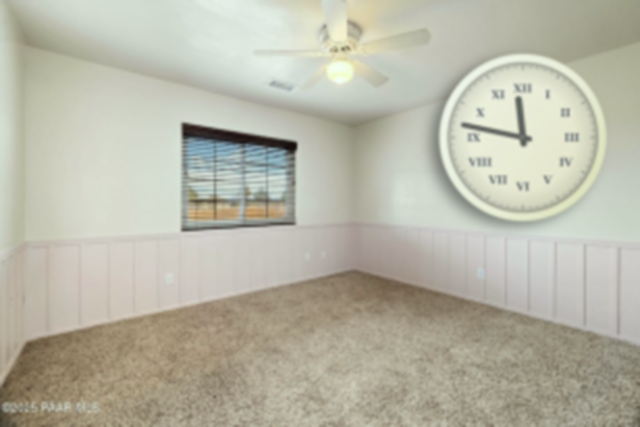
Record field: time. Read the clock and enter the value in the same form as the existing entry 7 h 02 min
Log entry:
11 h 47 min
